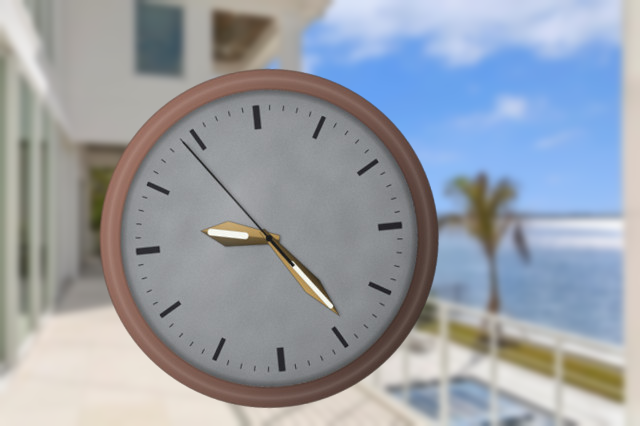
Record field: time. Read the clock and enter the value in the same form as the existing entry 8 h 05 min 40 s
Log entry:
9 h 23 min 54 s
